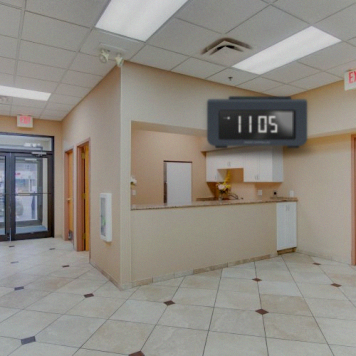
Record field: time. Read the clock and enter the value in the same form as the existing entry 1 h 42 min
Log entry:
11 h 05 min
